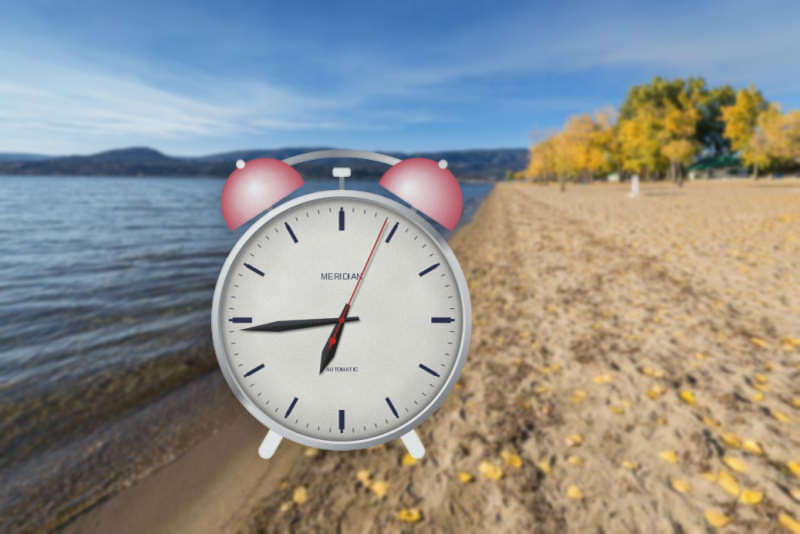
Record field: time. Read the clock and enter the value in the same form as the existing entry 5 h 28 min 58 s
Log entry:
6 h 44 min 04 s
